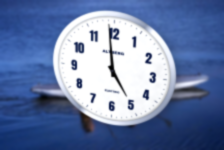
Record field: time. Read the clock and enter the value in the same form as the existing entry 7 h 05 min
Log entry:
4 h 59 min
